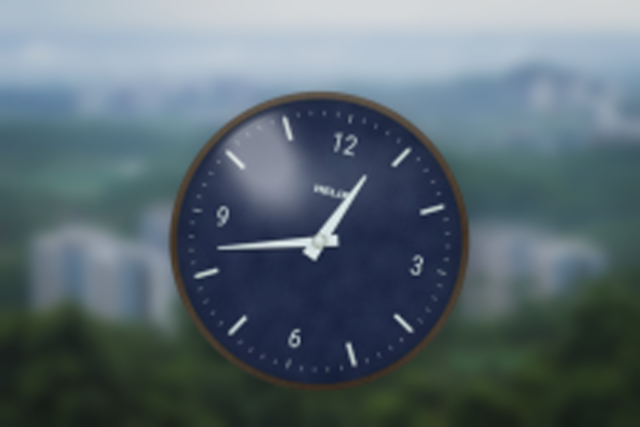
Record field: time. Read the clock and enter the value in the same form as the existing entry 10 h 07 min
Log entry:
12 h 42 min
